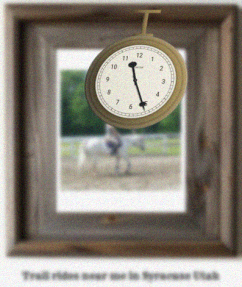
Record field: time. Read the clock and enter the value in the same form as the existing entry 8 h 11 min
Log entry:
11 h 26 min
